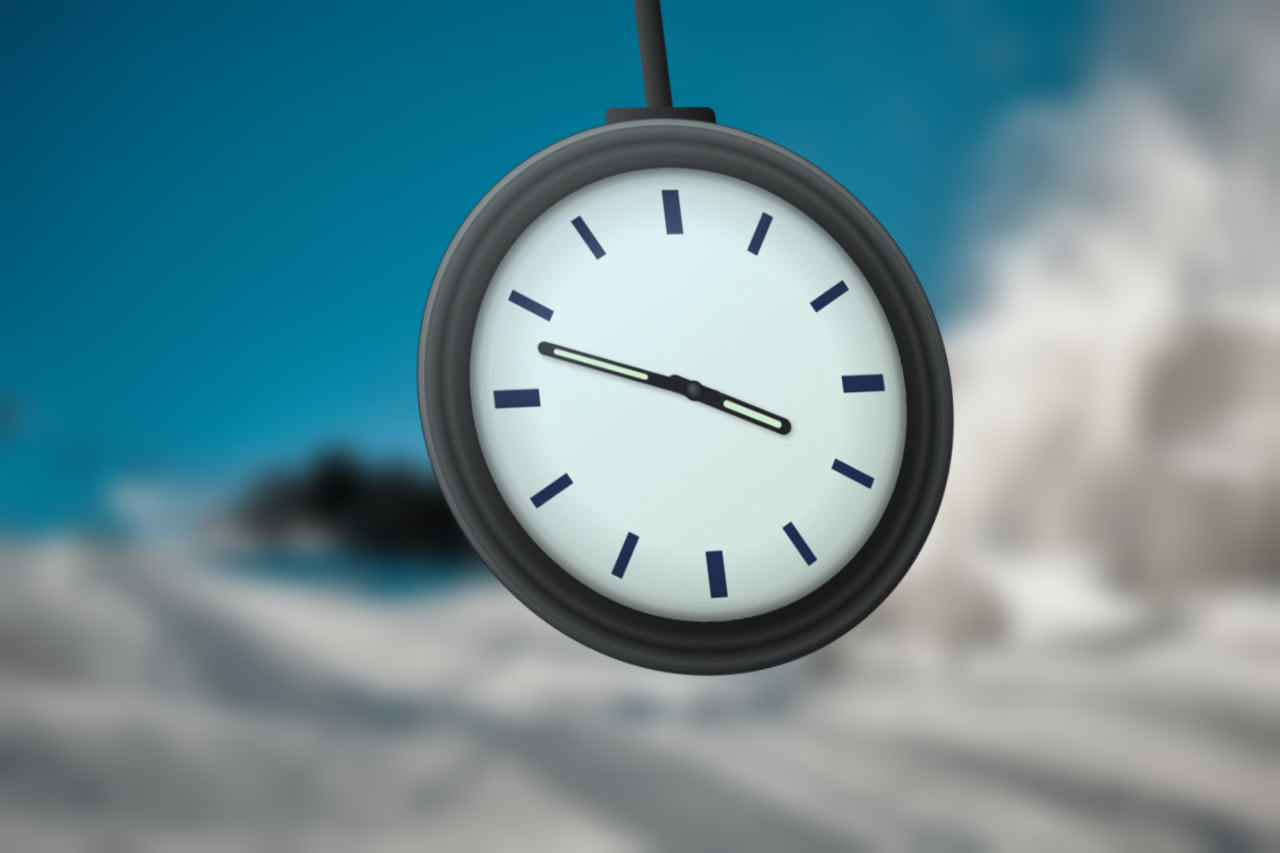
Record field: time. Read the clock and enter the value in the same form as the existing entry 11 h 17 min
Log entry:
3 h 48 min
